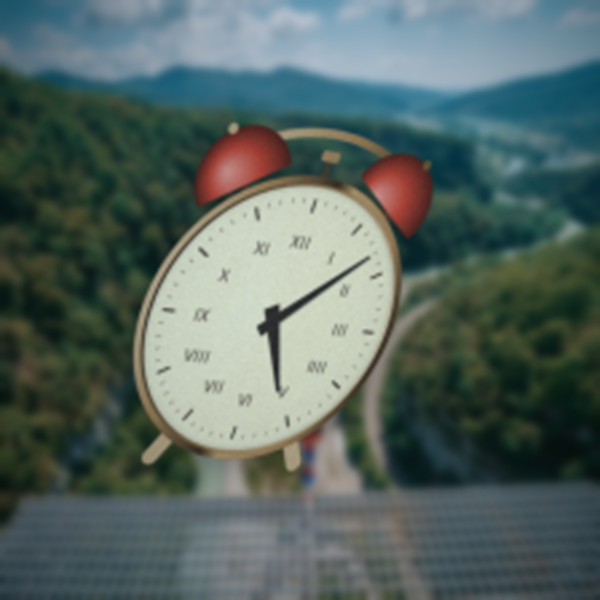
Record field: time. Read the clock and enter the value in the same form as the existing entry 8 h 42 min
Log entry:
5 h 08 min
